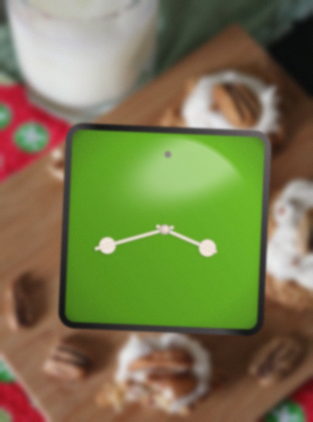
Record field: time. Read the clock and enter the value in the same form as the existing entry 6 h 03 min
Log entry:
3 h 42 min
